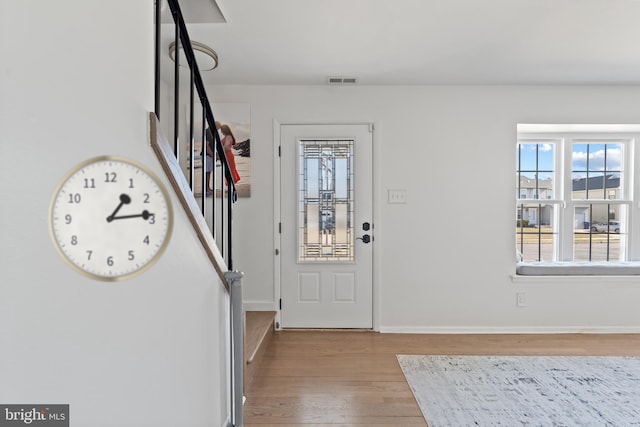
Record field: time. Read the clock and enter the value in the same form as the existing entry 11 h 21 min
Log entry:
1 h 14 min
